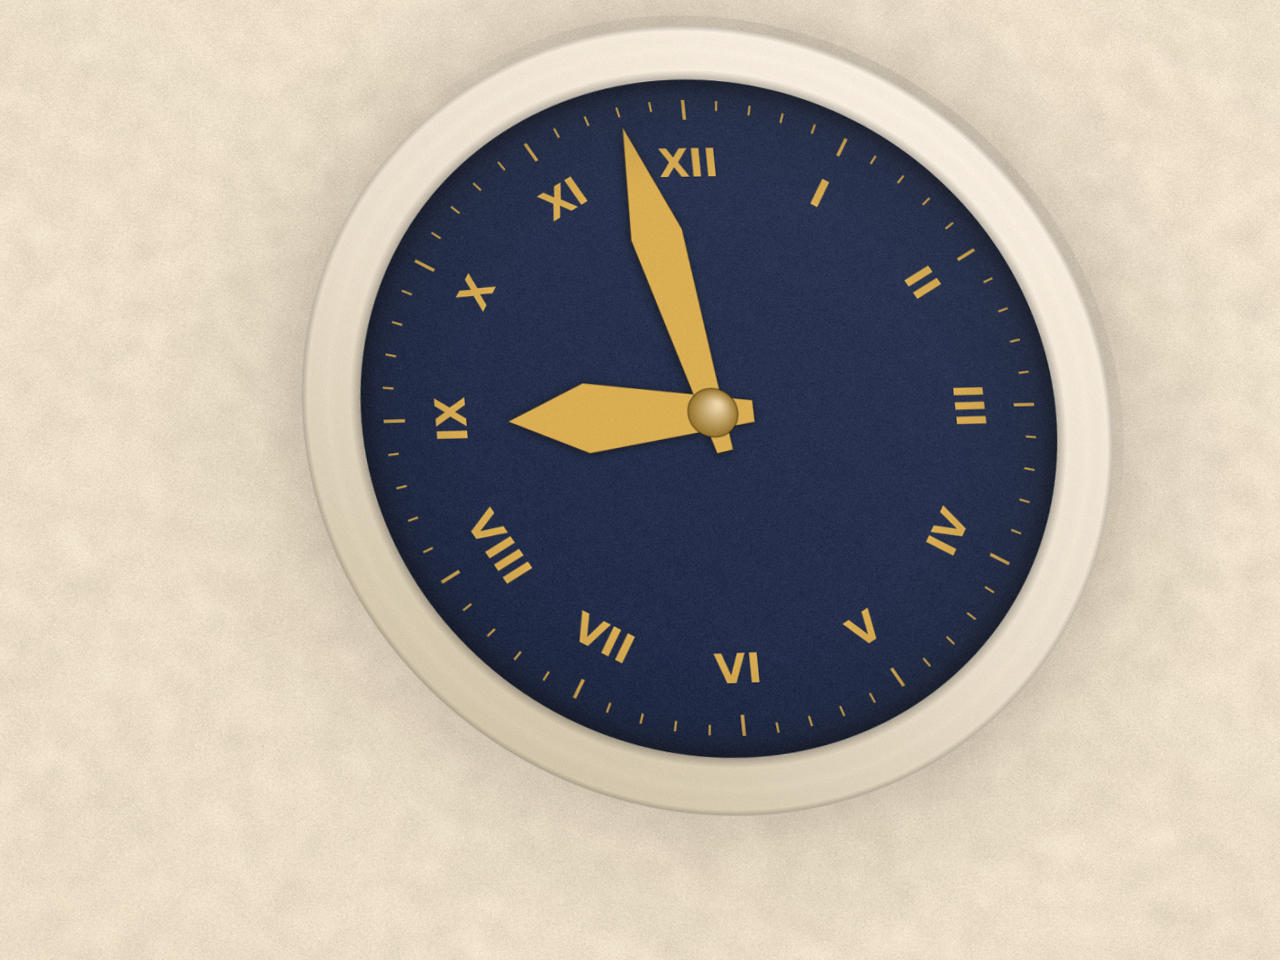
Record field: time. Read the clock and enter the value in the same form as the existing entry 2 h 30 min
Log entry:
8 h 58 min
